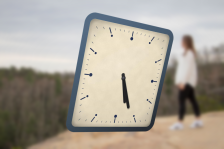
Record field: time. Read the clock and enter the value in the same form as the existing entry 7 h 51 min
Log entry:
5 h 26 min
